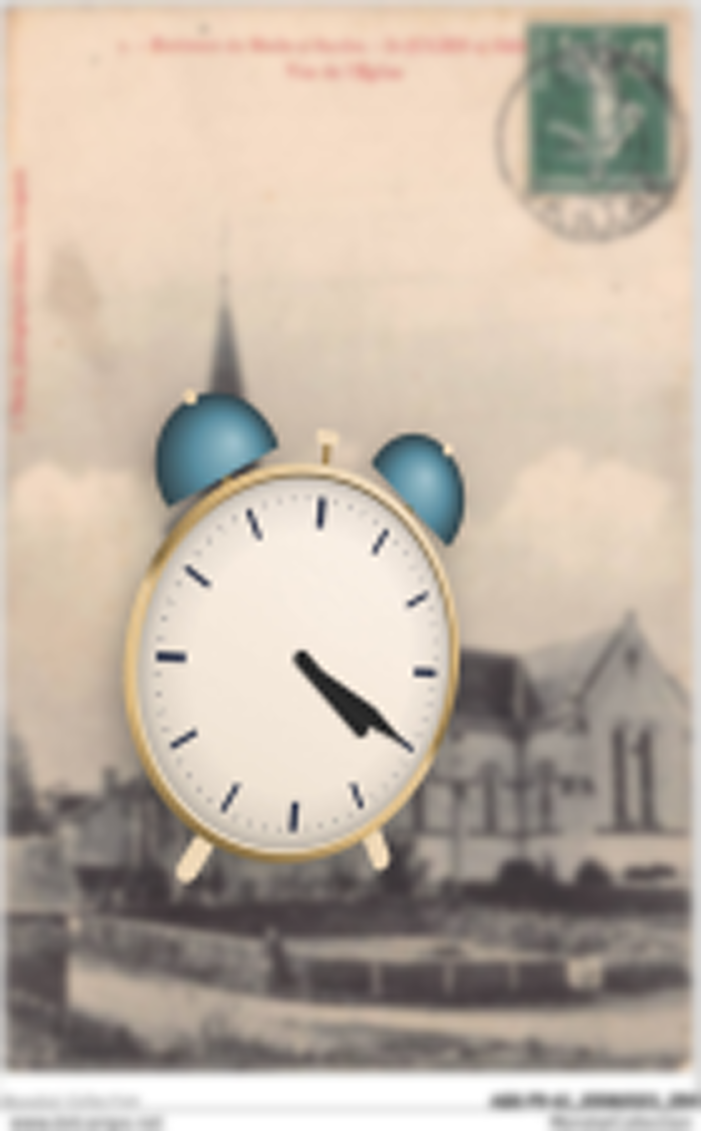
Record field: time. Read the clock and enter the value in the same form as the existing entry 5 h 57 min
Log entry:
4 h 20 min
